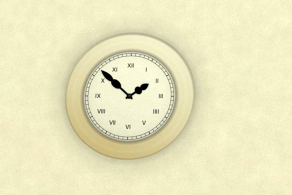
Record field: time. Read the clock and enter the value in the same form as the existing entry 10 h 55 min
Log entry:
1 h 52 min
